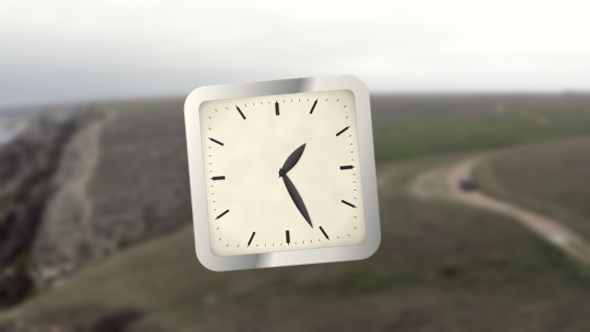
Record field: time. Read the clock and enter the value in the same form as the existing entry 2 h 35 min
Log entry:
1 h 26 min
